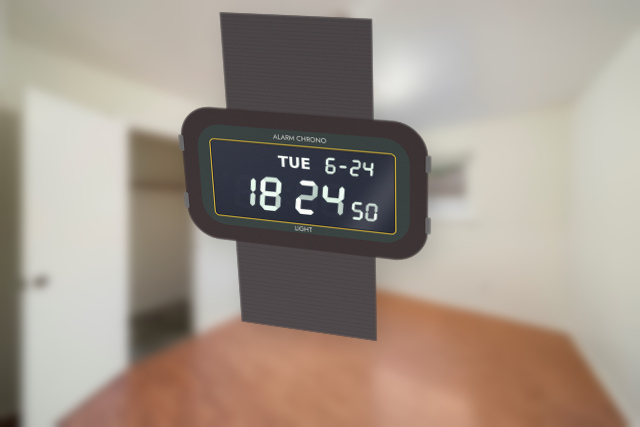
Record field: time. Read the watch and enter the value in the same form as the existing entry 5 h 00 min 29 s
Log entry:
18 h 24 min 50 s
